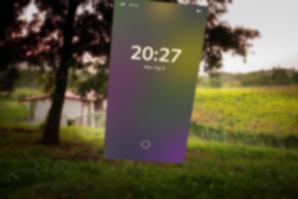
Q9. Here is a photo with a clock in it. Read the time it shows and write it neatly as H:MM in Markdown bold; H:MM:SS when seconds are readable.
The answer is **20:27**
